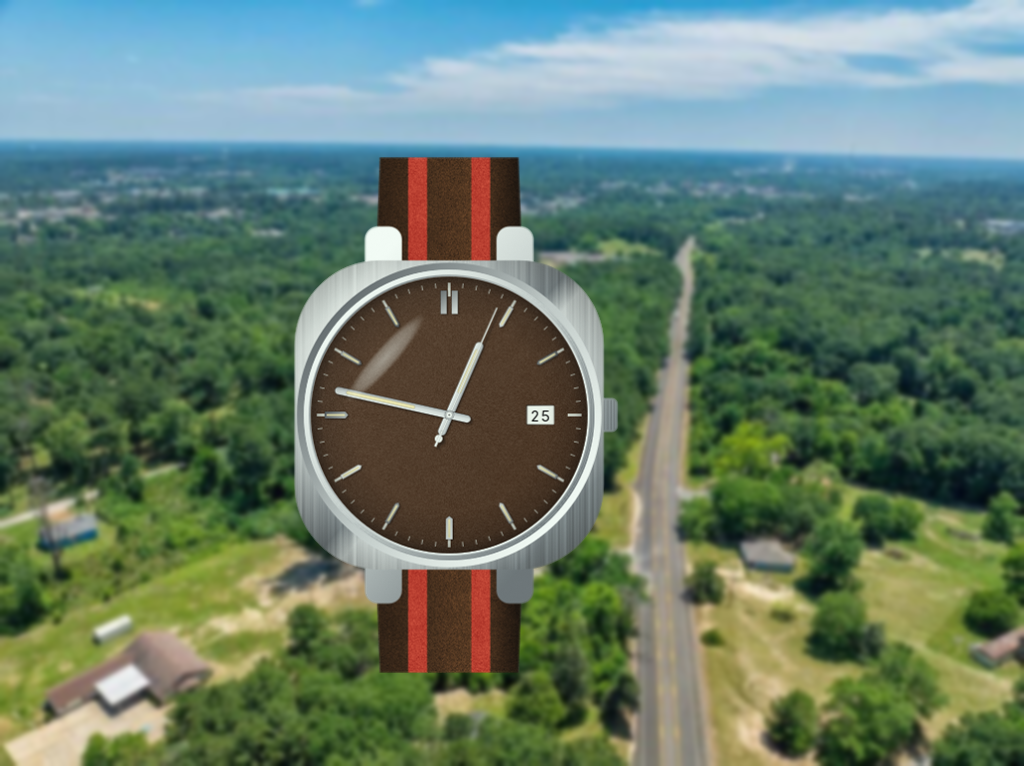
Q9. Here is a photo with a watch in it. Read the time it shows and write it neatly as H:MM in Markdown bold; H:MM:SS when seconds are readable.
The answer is **12:47:04**
